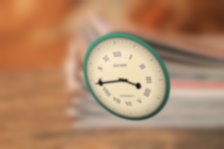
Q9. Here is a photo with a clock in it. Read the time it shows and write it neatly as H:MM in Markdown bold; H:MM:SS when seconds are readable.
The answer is **3:44**
